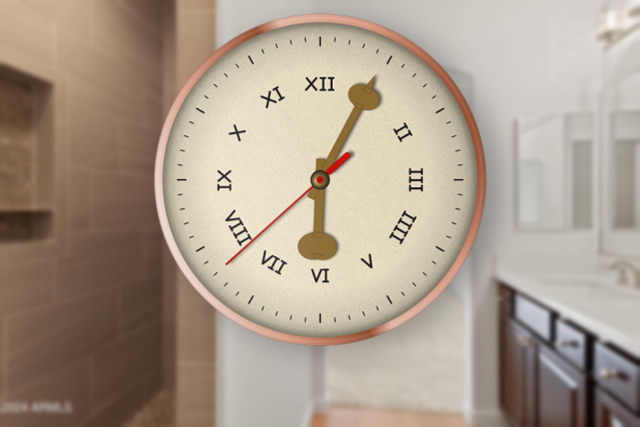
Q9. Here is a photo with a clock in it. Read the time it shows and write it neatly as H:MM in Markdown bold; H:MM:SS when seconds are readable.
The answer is **6:04:38**
